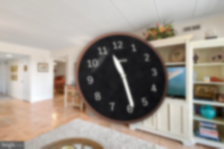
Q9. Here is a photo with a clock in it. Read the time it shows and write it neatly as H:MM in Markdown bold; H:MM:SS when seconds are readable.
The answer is **11:29**
